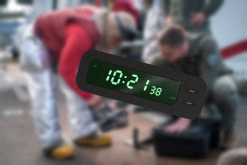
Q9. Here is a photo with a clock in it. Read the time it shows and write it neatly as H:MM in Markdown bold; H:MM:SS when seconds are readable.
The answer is **10:21:38**
